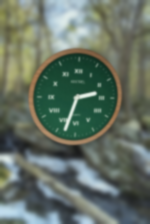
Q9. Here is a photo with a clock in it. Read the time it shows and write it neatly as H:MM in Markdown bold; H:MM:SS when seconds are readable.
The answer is **2:33**
